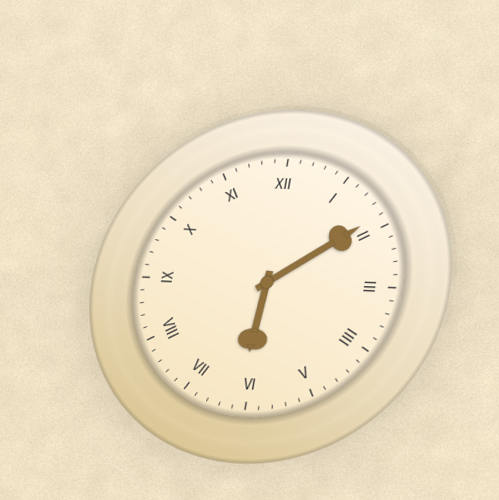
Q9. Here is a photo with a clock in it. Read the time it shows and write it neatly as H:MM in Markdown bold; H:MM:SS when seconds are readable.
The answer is **6:09**
